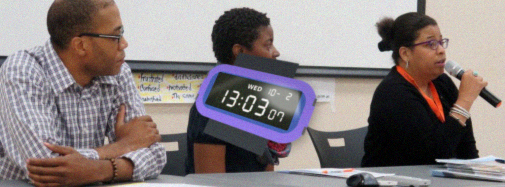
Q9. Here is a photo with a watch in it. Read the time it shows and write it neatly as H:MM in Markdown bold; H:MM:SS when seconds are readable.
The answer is **13:03:07**
